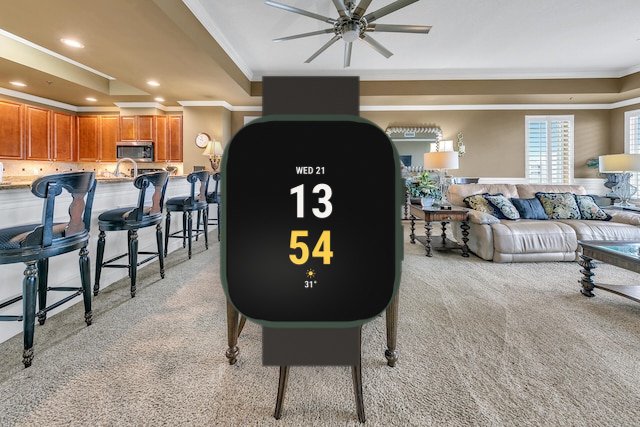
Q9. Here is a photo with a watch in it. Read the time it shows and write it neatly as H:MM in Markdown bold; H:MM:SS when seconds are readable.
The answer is **13:54**
